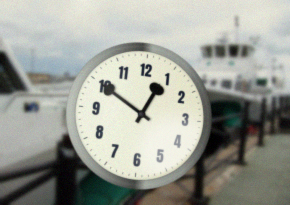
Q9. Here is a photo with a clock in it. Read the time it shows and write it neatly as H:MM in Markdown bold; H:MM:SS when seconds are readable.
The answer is **12:50**
